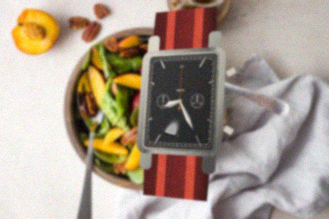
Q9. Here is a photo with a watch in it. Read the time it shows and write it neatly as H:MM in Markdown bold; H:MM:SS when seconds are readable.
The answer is **8:25**
